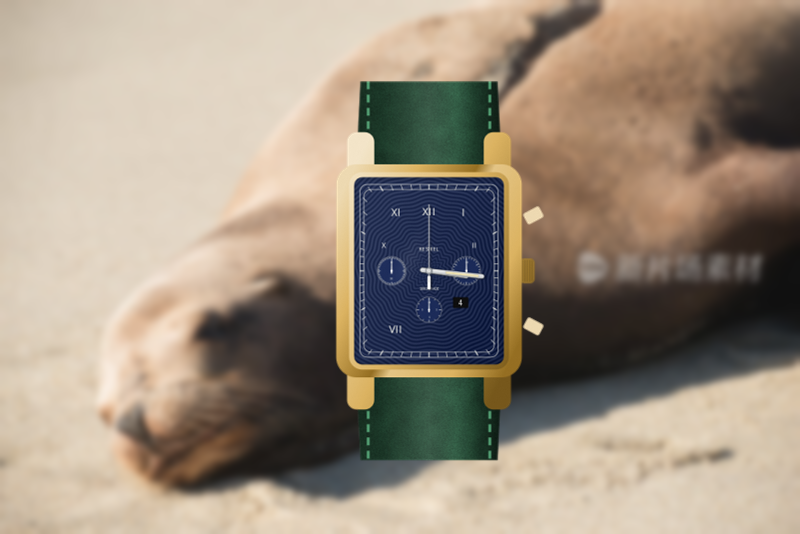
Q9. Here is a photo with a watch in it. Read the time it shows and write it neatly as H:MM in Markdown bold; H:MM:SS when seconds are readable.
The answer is **3:16**
